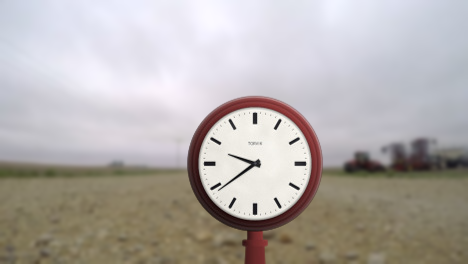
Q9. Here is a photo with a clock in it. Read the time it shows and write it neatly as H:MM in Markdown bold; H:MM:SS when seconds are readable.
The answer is **9:39**
